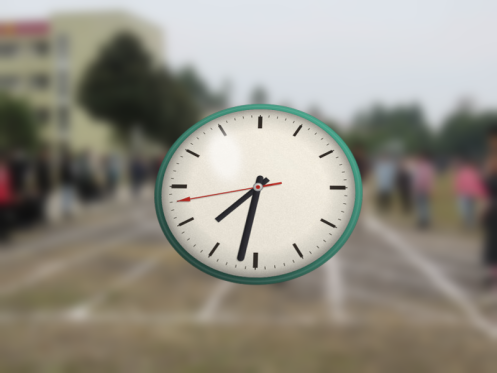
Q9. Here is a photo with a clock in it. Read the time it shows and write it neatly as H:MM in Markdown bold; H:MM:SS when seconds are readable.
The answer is **7:31:43**
